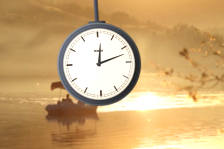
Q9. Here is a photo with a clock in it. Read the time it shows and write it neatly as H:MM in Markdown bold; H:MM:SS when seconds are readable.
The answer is **12:12**
